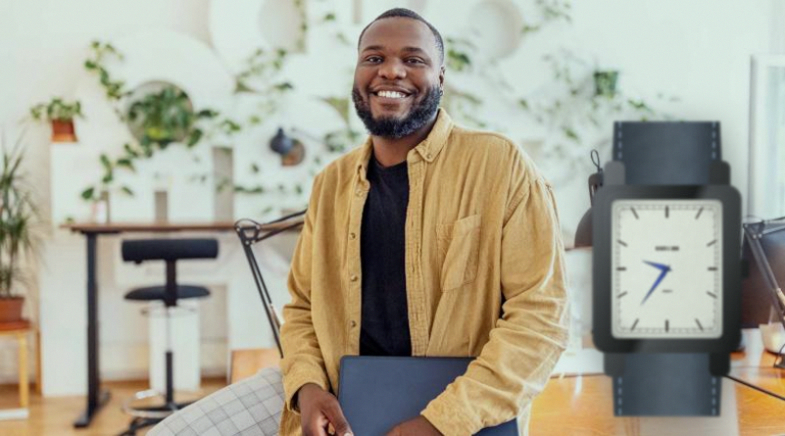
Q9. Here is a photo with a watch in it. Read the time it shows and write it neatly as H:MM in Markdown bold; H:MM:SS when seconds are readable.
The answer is **9:36**
